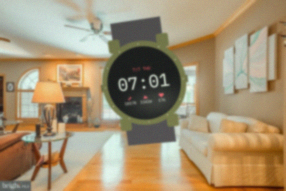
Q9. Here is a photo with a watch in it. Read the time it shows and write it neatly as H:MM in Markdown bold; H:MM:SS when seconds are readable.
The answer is **7:01**
